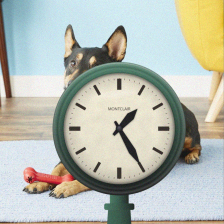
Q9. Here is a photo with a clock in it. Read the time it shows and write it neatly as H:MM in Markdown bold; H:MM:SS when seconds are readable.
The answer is **1:25**
